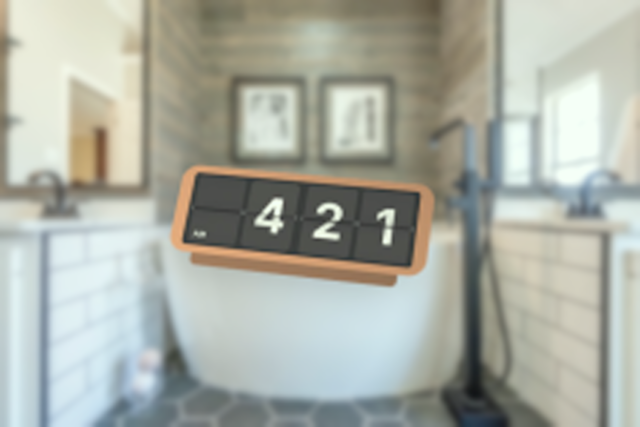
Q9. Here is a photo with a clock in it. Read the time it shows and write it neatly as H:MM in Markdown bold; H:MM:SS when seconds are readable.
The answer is **4:21**
